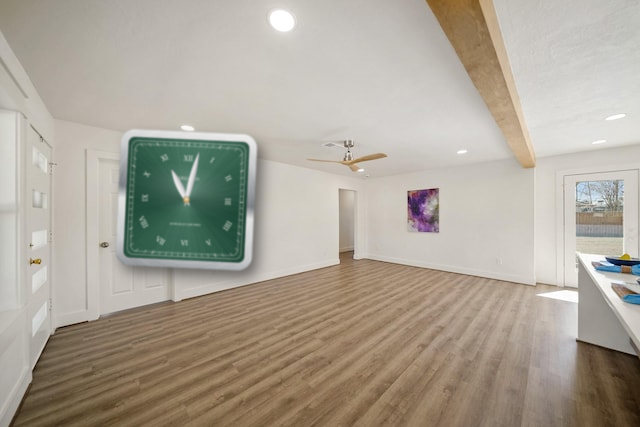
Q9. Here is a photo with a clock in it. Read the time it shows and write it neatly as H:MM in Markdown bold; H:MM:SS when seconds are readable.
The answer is **11:02**
